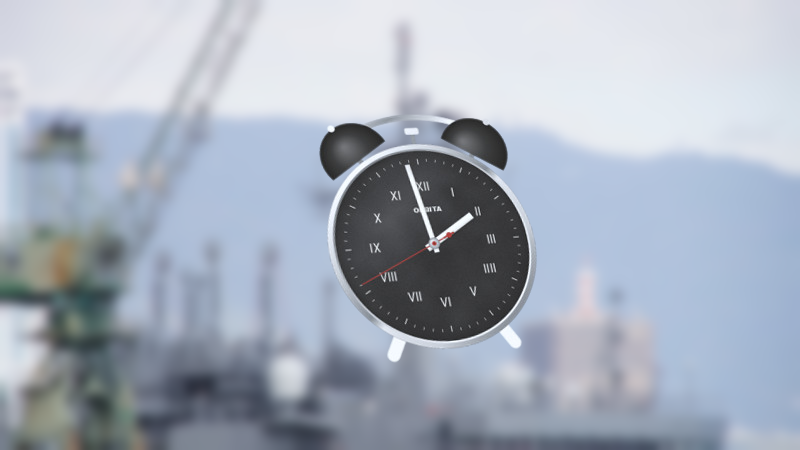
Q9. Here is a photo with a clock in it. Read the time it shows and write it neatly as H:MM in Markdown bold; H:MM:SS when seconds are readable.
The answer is **1:58:41**
